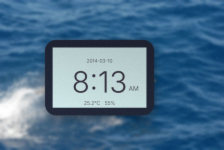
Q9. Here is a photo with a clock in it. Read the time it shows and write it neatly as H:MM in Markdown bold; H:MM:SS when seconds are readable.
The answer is **8:13**
